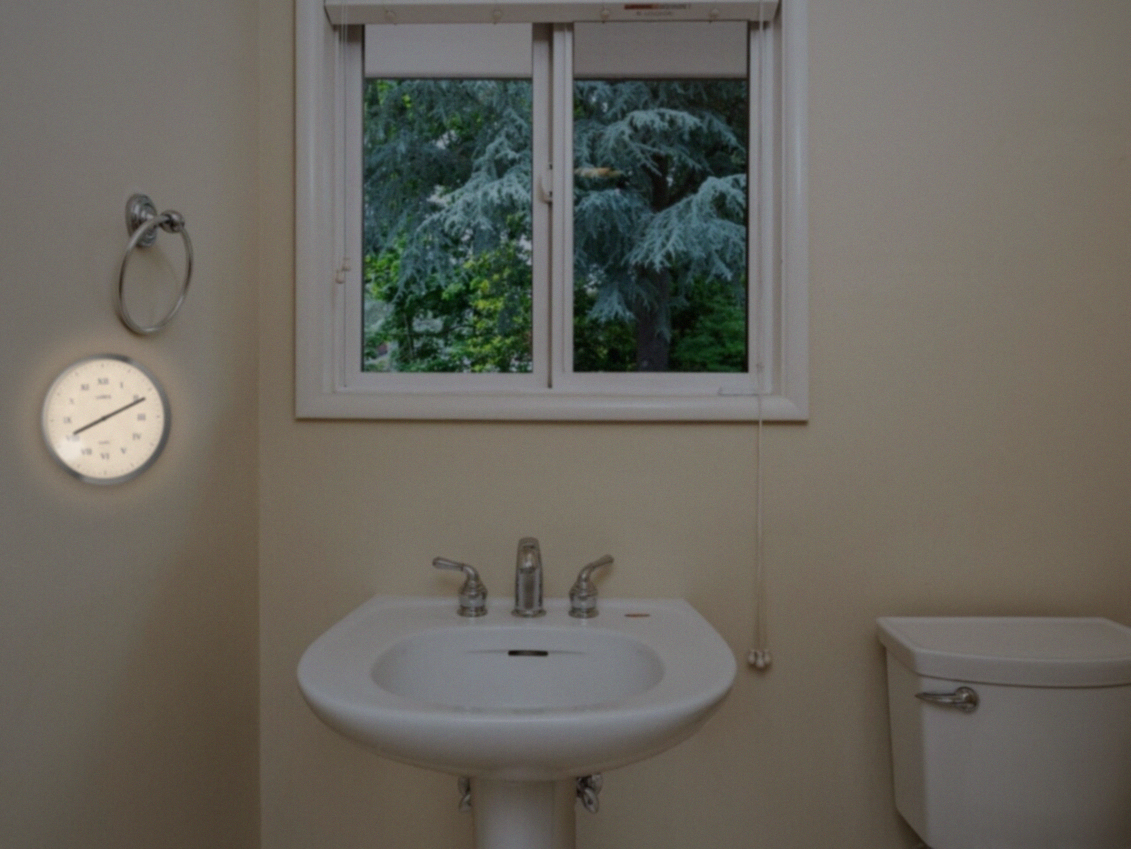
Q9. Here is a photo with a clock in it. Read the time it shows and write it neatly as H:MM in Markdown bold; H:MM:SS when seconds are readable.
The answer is **8:11**
